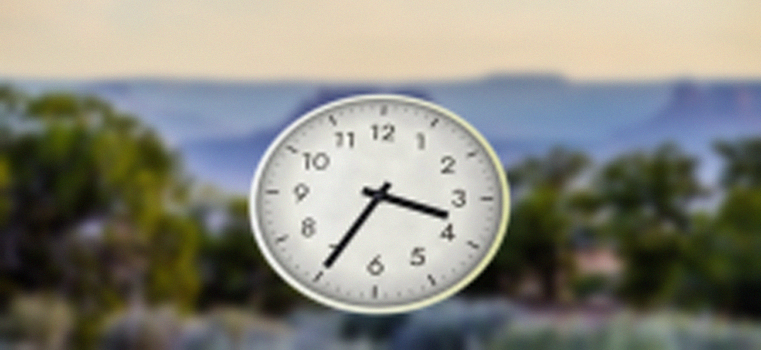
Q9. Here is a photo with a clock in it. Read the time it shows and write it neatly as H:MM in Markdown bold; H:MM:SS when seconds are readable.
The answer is **3:35**
